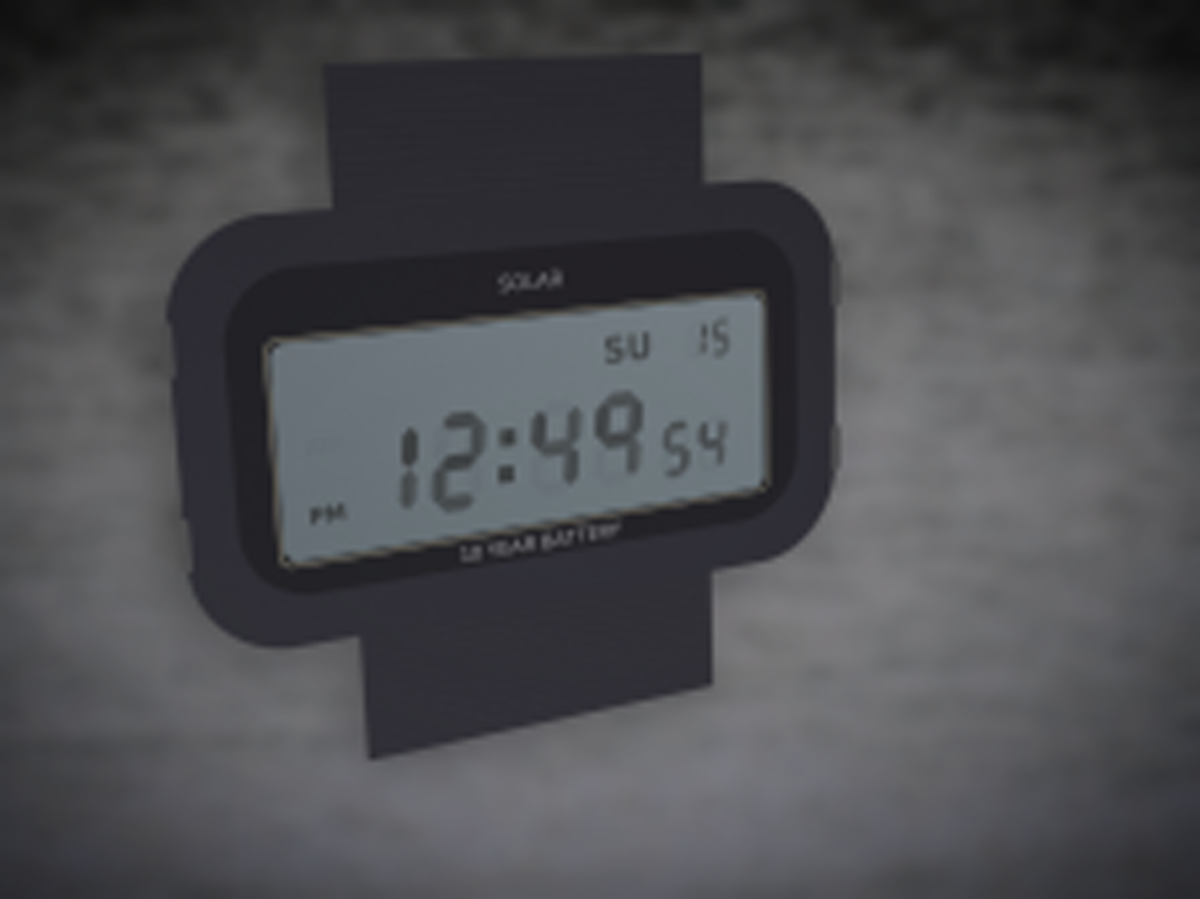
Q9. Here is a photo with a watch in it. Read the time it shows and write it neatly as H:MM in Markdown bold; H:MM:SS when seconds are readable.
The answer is **12:49:54**
